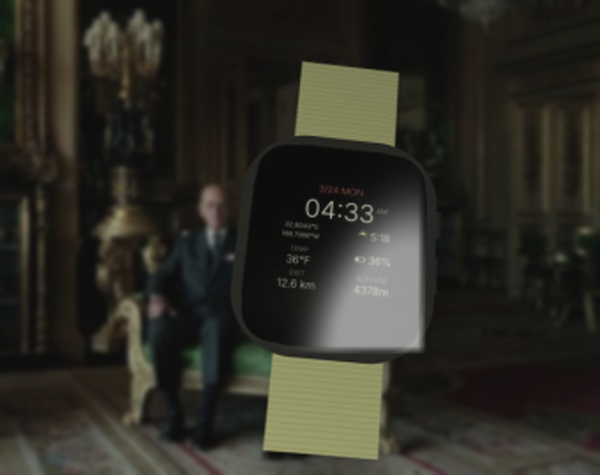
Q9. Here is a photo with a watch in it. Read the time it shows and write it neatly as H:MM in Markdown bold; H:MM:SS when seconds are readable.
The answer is **4:33**
